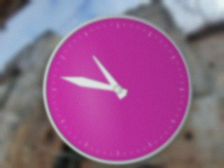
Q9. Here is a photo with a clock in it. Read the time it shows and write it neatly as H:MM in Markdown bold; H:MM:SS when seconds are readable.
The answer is **10:47**
